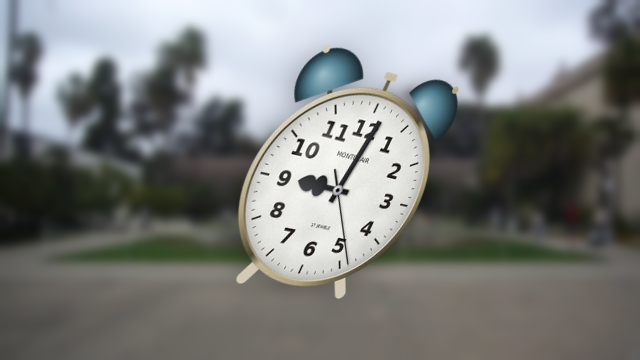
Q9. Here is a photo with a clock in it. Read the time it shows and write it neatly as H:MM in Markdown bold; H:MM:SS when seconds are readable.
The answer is **9:01:24**
